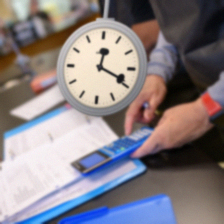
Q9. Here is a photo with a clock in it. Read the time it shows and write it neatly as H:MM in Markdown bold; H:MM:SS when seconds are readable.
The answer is **12:19**
